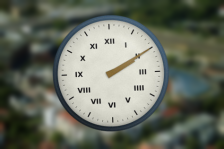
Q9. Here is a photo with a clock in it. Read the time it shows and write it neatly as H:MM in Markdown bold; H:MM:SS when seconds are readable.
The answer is **2:10**
